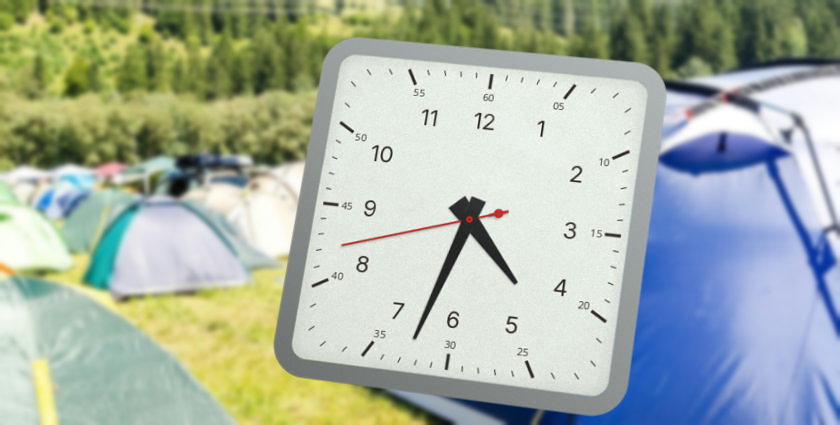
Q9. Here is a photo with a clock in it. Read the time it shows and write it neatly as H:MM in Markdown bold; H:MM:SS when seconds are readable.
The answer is **4:32:42**
